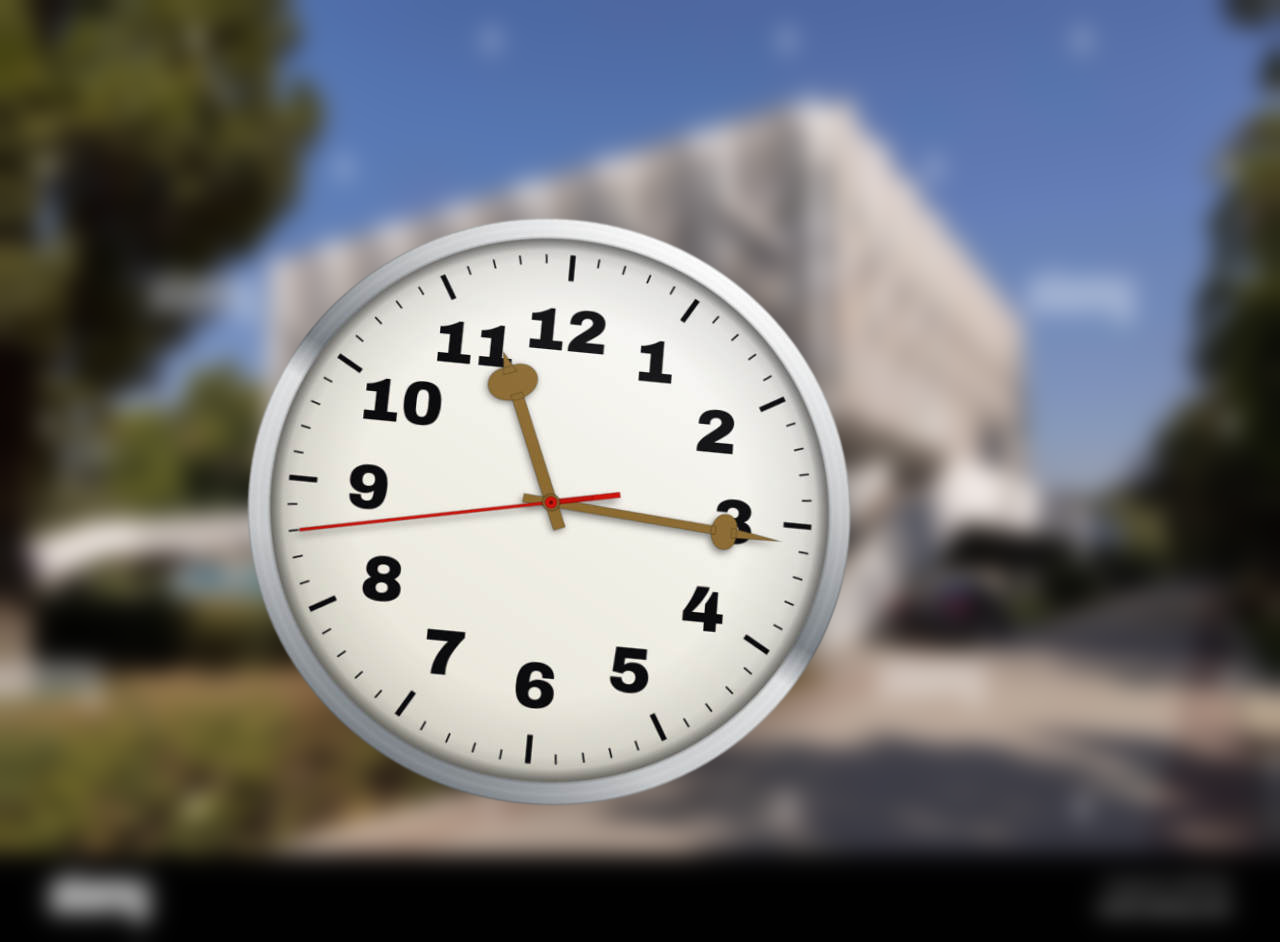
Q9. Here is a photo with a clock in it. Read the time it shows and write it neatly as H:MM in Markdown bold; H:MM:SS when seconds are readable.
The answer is **11:15:43**
